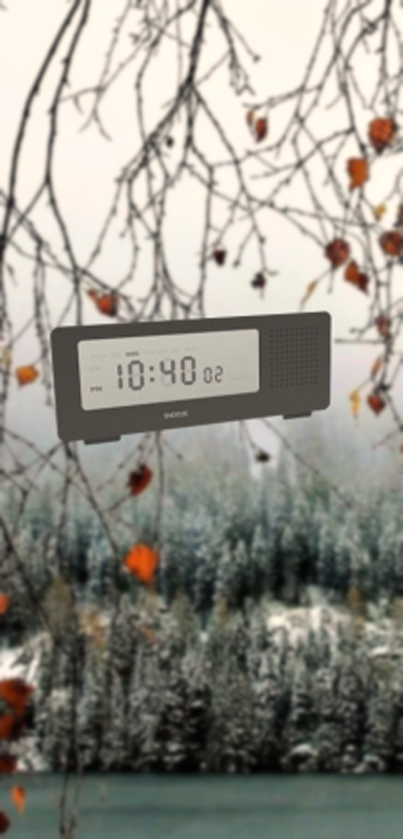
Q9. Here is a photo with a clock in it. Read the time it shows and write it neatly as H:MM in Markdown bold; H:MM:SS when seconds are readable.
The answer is **10:40:02**
